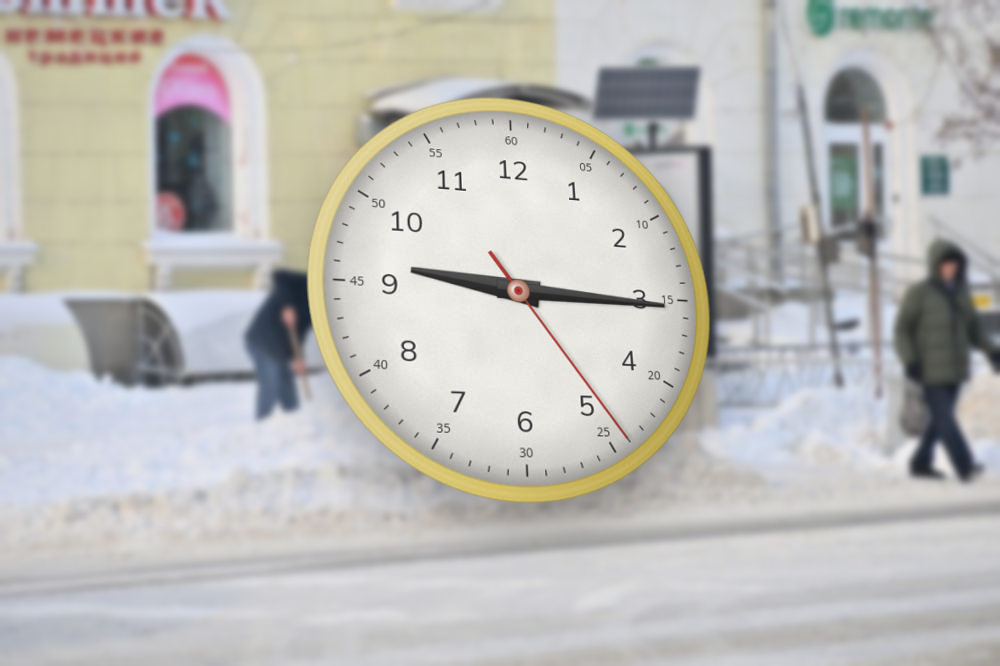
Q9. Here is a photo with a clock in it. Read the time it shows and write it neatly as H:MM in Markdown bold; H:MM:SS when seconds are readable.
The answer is **9:15:24**
